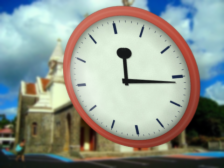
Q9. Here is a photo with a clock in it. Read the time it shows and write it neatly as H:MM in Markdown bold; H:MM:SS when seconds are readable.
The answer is **12:16**
